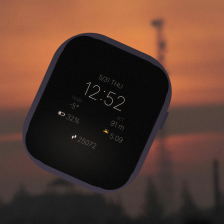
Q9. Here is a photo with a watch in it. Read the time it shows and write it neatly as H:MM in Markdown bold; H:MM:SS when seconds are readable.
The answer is **12:52**
